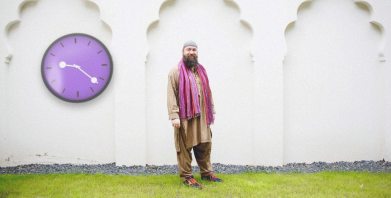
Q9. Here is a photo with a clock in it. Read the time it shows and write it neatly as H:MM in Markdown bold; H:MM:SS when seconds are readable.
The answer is **9:22**
